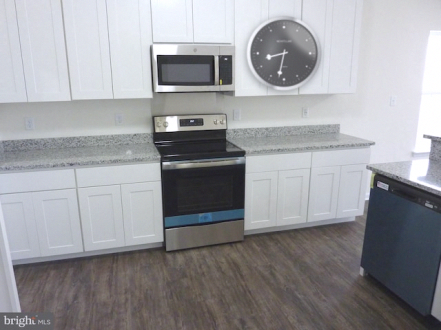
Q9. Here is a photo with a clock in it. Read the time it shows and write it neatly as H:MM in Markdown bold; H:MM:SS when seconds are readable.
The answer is **8:32**
